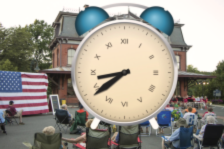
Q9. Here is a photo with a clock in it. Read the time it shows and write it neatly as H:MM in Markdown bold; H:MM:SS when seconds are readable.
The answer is **8:39**
